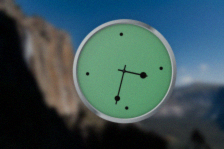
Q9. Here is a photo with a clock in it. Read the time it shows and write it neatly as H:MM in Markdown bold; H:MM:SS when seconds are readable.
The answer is **3:33**
